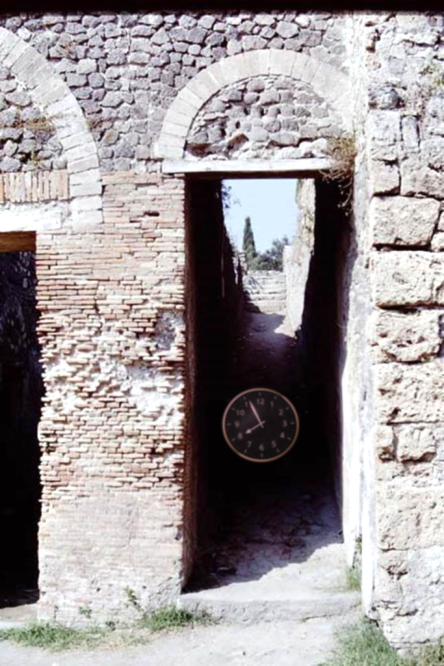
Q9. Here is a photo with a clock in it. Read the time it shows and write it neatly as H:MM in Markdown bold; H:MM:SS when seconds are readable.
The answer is **7:56**
